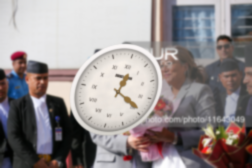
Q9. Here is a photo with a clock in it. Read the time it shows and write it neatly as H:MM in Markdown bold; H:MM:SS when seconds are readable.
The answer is **12:19**
